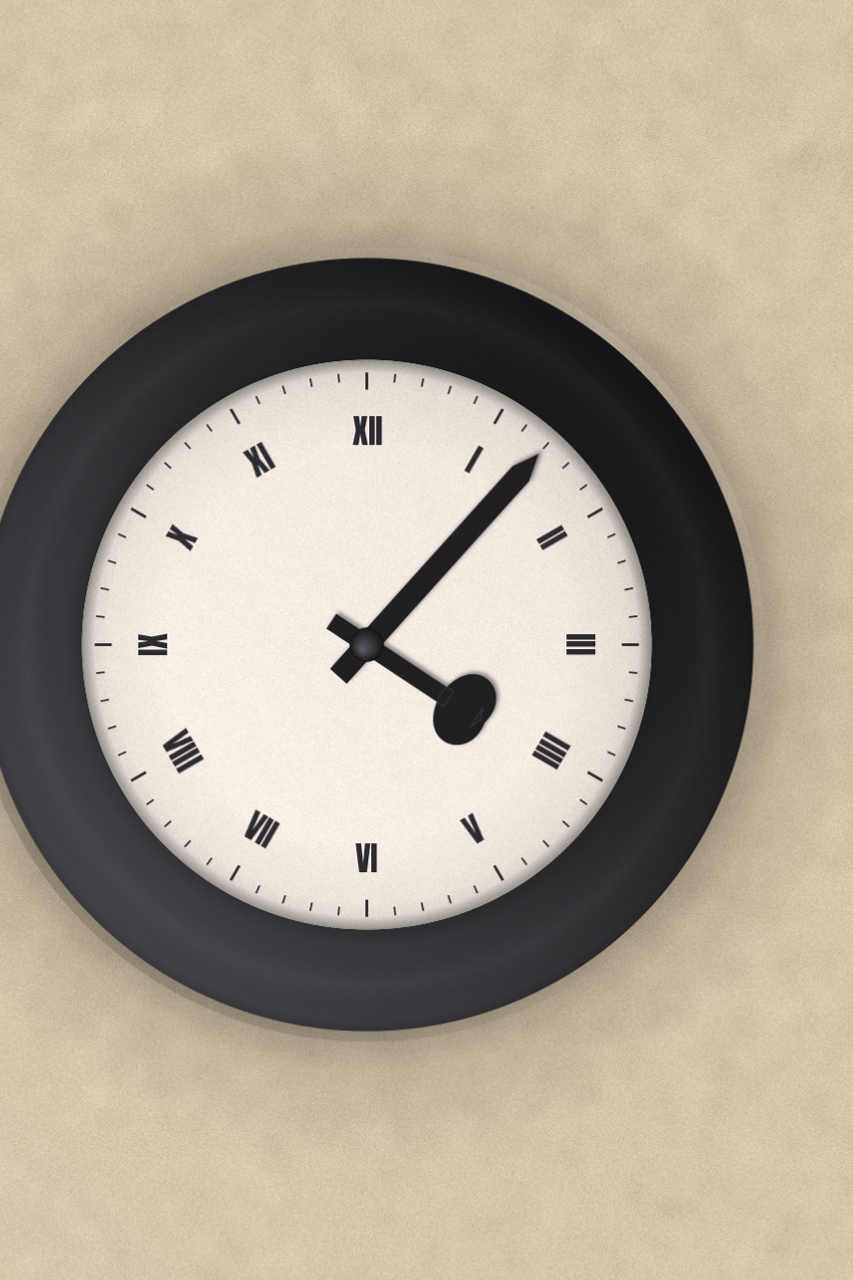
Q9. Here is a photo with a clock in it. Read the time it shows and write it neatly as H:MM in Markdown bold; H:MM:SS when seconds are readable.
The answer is **4:07**
